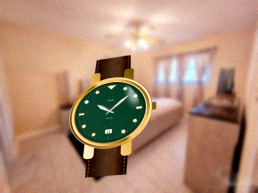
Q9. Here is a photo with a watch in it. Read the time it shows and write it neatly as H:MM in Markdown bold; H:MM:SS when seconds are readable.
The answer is **10:08**
